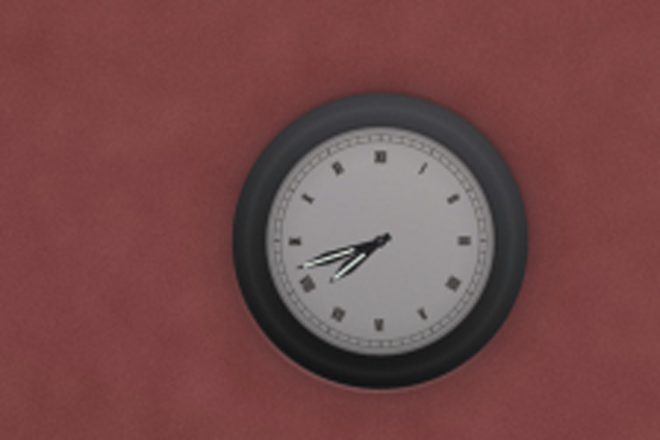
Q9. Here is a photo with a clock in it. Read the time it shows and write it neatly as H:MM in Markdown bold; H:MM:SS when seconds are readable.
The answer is **7:42**
